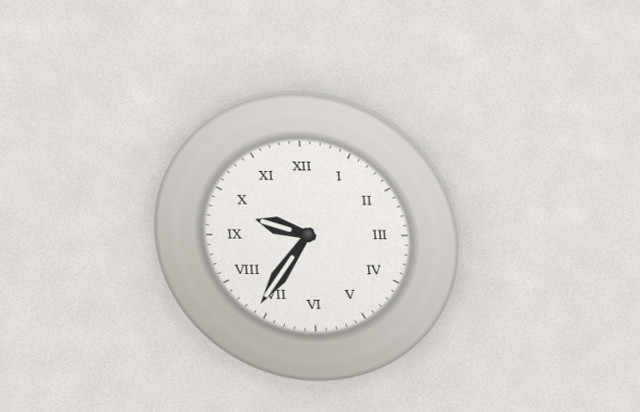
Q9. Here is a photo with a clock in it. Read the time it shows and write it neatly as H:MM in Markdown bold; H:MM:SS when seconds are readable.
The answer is **9:36**
